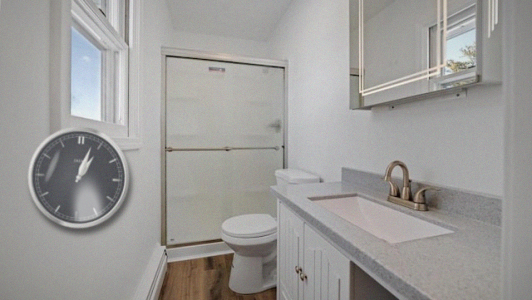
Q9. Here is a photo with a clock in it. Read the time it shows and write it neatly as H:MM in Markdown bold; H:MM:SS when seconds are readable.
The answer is **1:03**
